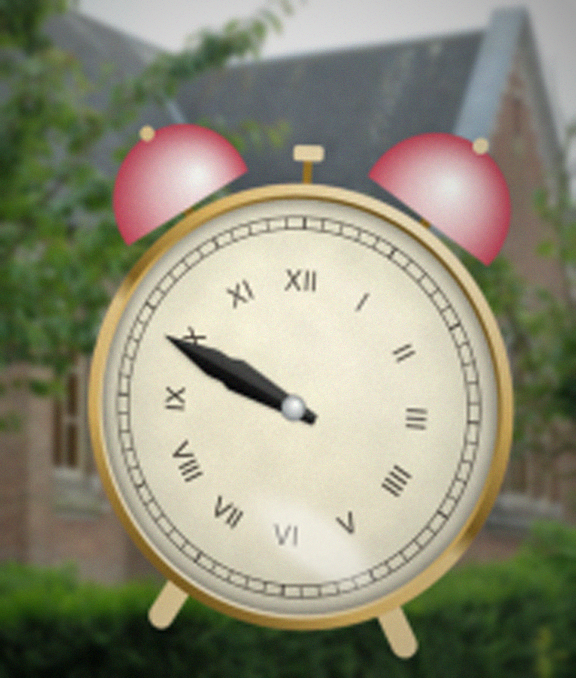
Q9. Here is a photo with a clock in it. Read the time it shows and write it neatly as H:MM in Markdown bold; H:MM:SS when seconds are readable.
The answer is **9:49**
